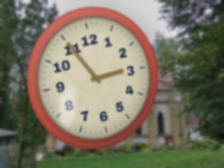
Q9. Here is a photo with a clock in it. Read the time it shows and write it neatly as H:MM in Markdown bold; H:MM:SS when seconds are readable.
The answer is **2:55**
